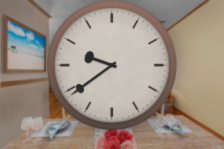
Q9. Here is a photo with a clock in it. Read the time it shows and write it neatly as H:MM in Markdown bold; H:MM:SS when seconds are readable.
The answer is **9:39**
